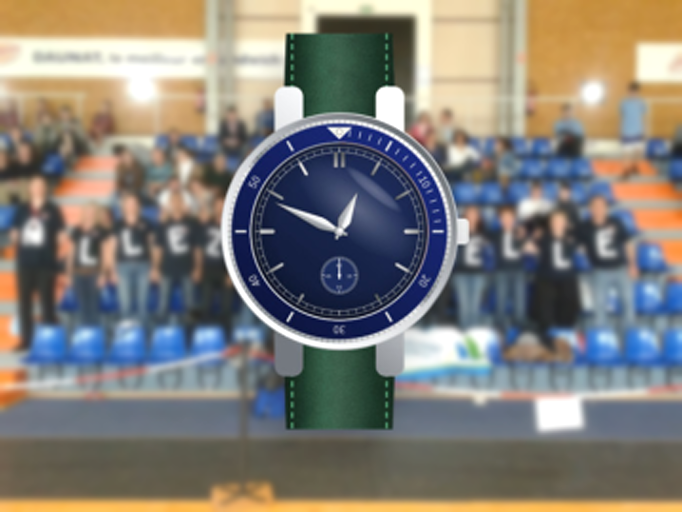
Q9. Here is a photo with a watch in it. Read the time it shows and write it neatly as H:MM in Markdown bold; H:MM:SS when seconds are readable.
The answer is **12:49**
